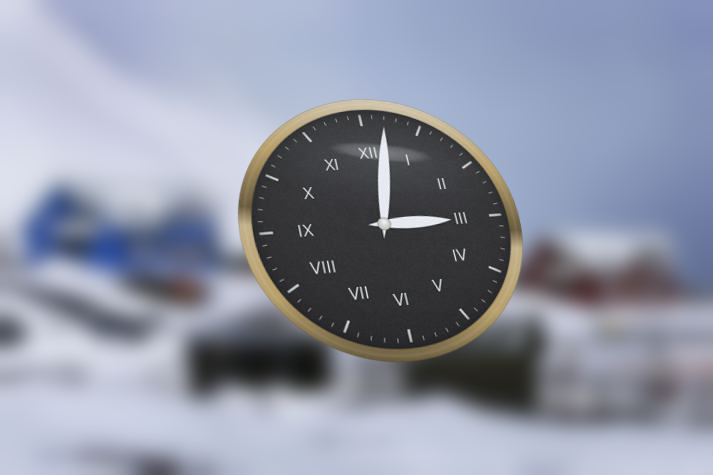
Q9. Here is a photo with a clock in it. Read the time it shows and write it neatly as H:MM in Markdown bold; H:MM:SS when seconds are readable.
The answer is **3:02**
